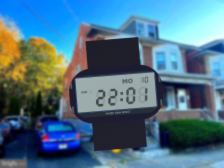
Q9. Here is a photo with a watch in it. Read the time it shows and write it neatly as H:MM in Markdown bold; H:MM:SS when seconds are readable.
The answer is **22:01**
